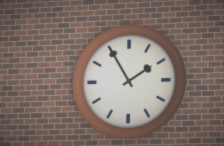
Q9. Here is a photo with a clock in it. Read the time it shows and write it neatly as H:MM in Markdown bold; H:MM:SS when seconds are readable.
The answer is **1:55**
